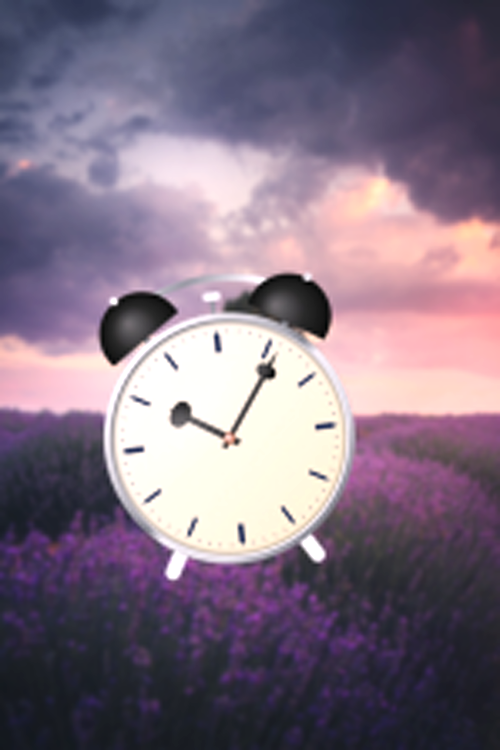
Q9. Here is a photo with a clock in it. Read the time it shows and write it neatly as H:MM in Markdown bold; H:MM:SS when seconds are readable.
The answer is **10:06**
